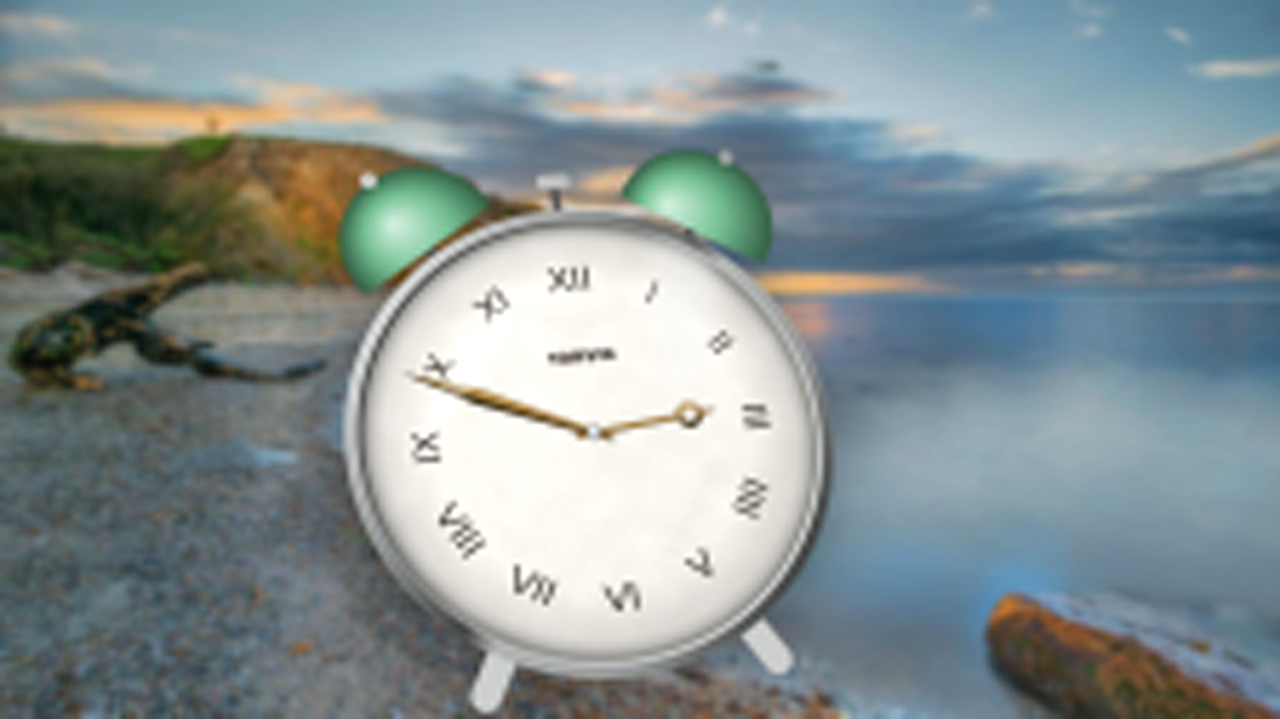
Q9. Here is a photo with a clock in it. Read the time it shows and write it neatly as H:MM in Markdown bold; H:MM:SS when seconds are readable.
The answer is **2:49**
